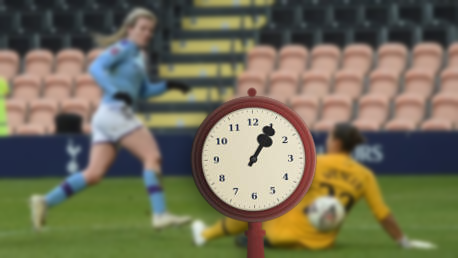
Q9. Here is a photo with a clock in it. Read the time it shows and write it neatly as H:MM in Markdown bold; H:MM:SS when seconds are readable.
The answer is **1:05**
